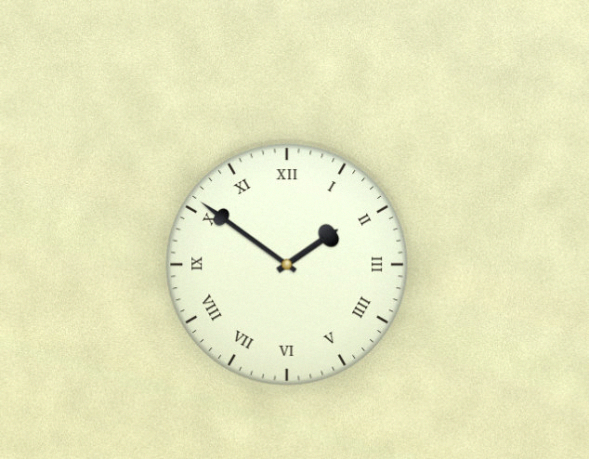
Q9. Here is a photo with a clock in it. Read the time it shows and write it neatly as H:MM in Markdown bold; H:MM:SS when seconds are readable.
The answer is **1:51**
